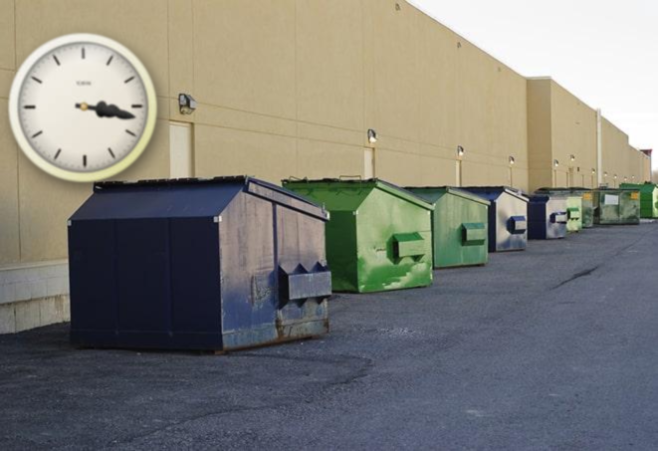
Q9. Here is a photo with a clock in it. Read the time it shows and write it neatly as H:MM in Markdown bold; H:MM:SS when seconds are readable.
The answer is **3:17**
